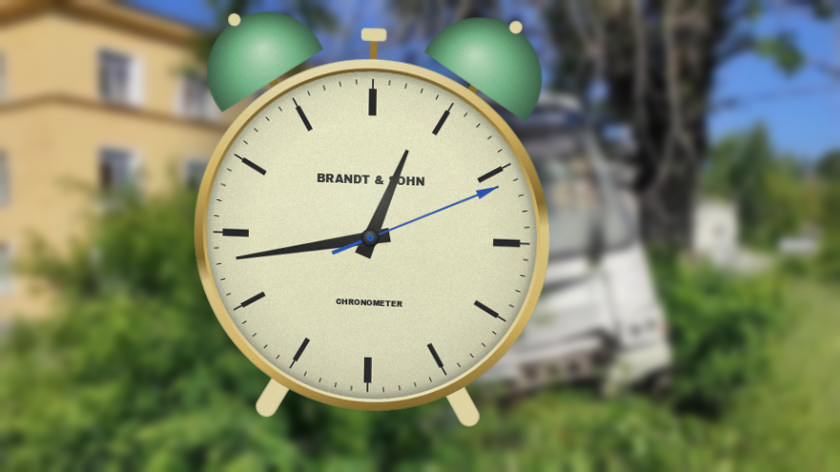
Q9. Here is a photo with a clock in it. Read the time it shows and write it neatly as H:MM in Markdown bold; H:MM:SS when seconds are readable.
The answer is **12:43:11**
